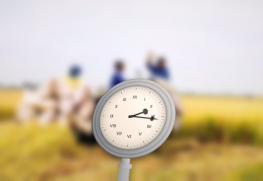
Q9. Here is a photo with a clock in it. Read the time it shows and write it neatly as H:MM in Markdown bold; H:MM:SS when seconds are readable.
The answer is **2:16**
